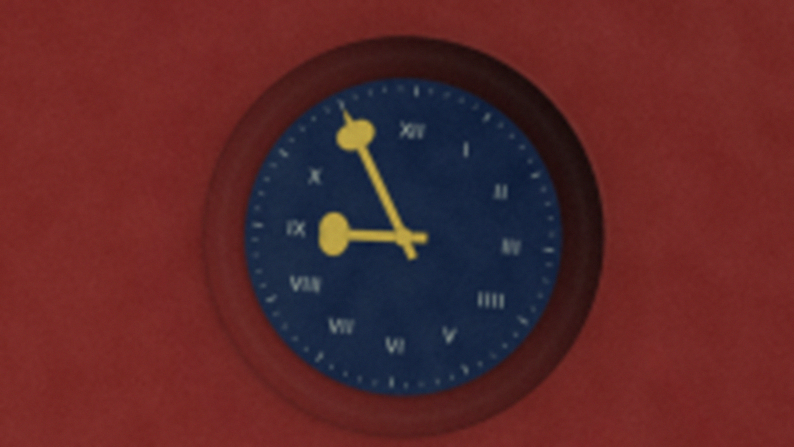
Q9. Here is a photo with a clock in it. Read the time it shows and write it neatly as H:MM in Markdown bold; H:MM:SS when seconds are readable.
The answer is **8:55**
